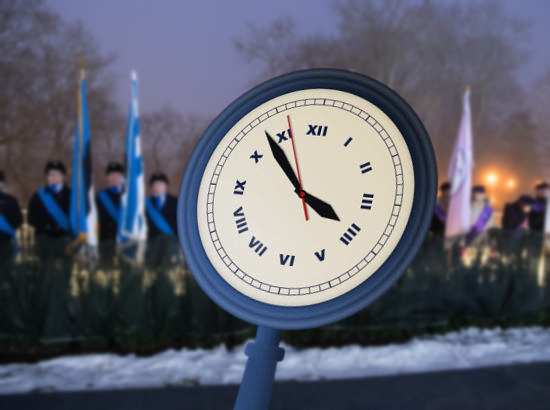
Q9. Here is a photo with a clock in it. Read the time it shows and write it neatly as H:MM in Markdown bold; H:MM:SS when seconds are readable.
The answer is **3:52:56**
